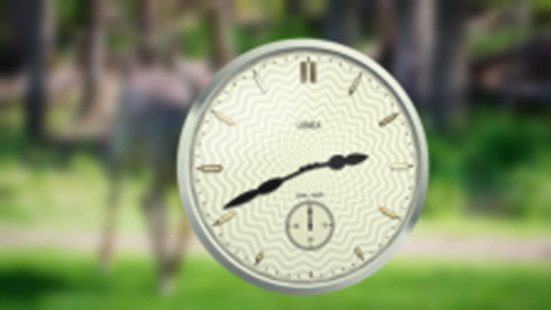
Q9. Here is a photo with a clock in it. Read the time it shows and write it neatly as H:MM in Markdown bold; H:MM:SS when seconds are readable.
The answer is **2:41**
